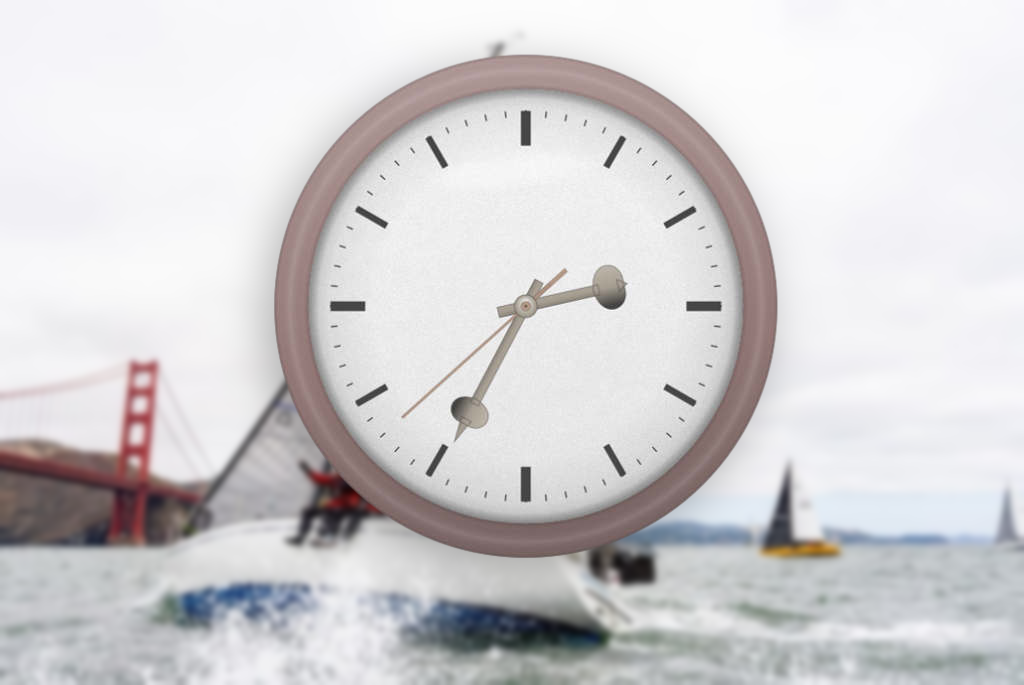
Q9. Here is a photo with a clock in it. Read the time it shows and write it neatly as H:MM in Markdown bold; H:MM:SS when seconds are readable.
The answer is **2:34:38**
